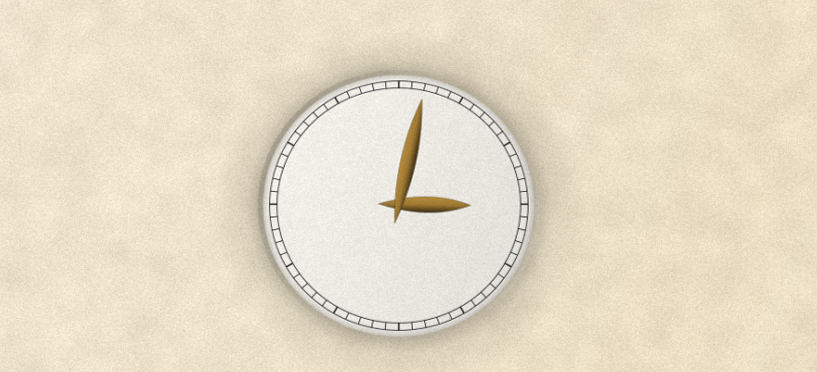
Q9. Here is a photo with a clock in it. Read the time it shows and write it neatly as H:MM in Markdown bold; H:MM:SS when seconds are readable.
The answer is **3:02**
